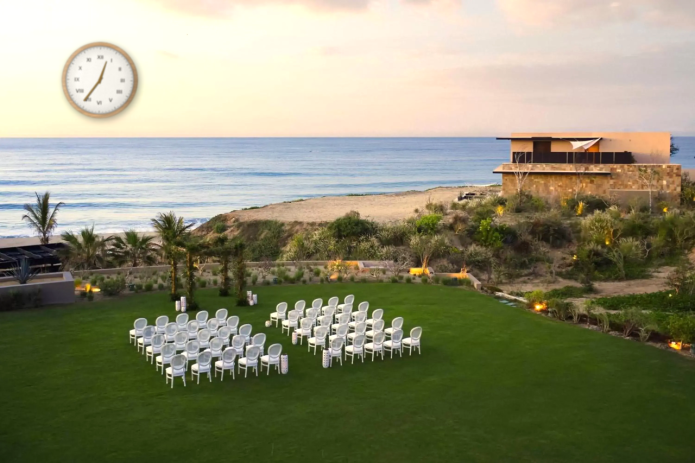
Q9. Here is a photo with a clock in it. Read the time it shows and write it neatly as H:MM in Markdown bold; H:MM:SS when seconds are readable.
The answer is **12:36**
